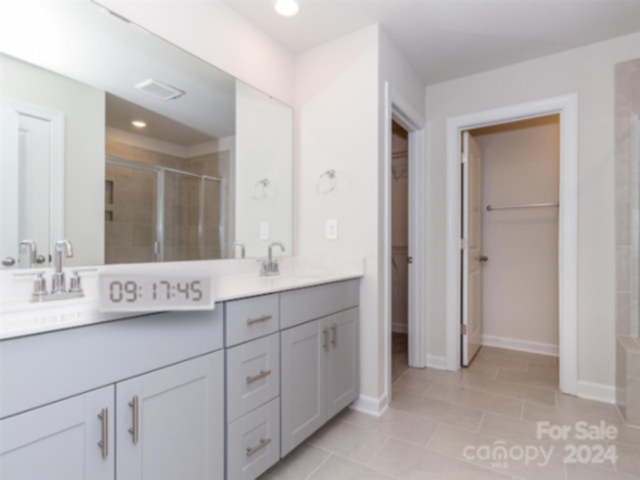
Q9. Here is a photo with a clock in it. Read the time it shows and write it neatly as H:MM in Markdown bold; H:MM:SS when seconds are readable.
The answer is **9:17:45**
